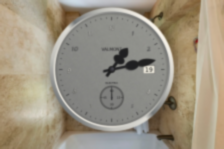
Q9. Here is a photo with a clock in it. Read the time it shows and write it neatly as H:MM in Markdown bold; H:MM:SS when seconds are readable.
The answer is **1:13**
